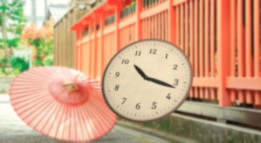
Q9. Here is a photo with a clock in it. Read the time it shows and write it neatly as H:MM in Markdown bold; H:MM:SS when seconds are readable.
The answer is **10:17**
